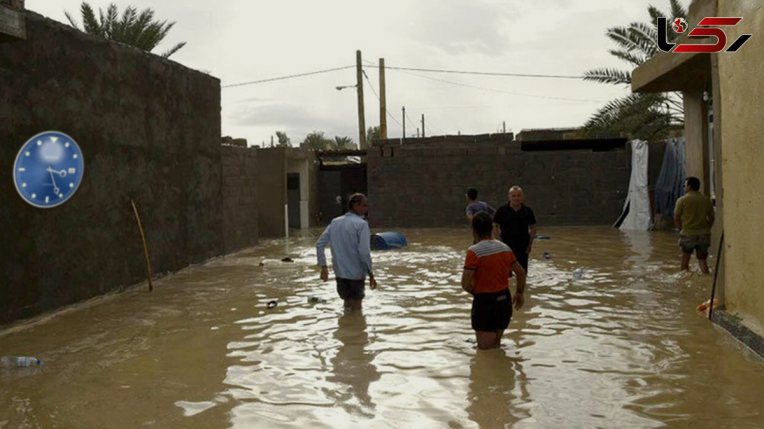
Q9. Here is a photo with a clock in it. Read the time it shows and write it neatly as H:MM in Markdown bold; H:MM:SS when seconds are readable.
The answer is **3:26**
